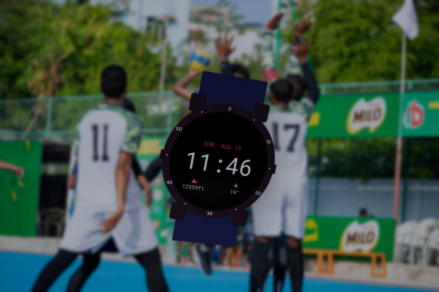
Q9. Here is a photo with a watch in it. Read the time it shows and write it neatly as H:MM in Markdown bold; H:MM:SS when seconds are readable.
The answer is **11:46**
